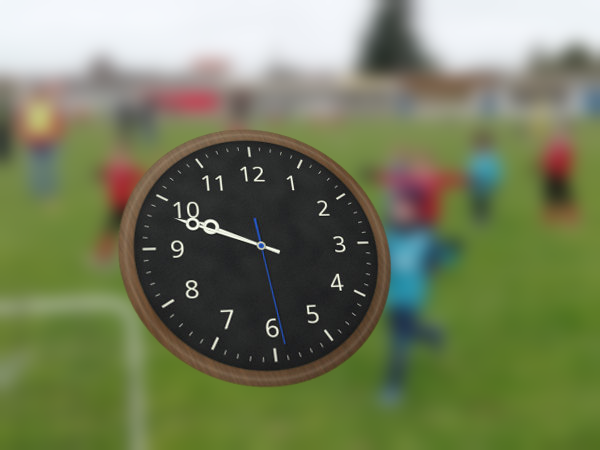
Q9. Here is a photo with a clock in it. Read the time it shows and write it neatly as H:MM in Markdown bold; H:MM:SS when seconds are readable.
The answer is **9:48:29**
